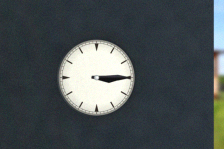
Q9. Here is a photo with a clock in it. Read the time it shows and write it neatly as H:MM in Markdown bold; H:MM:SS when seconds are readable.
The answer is **3:15**
